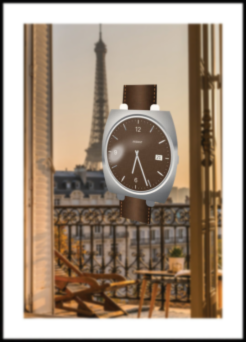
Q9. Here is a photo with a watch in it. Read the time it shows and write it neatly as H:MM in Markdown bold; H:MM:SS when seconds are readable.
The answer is **6:26**
